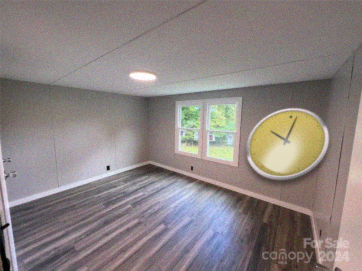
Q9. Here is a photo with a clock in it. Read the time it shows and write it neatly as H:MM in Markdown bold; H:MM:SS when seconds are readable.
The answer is **10:02**
